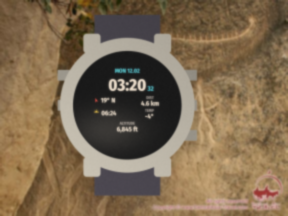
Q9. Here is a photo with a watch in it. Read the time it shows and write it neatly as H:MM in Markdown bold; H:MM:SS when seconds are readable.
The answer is **3:20**
